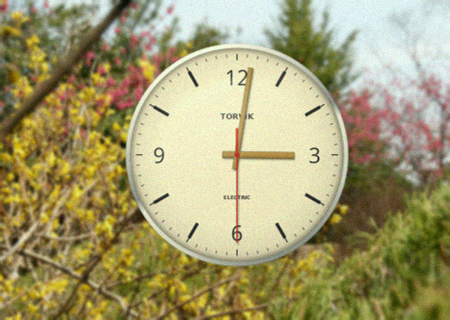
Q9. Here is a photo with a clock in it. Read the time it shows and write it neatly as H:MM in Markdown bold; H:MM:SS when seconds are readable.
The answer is **3:01:30**
